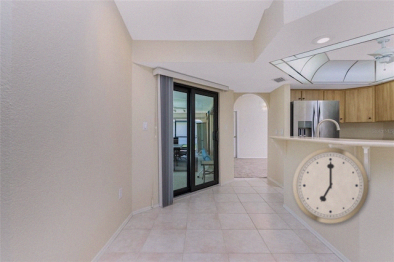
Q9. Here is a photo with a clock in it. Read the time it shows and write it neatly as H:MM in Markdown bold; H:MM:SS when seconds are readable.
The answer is **7:00**
